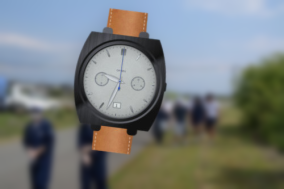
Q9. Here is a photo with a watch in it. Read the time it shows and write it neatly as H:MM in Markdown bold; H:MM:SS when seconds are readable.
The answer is **9:33**
